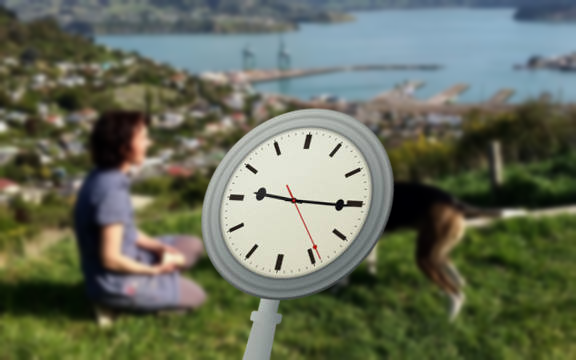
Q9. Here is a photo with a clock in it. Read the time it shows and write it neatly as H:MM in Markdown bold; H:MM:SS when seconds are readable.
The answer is **9:15:24**
